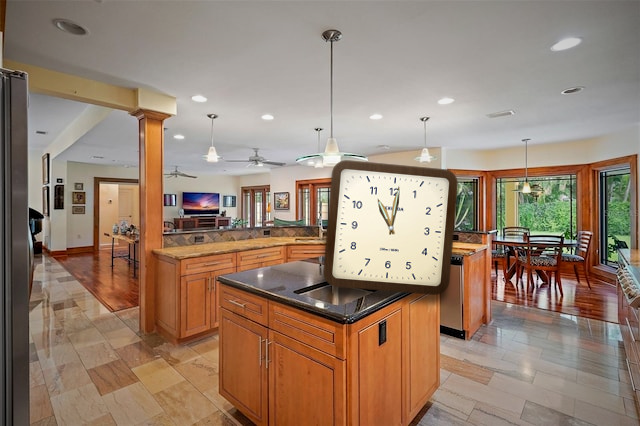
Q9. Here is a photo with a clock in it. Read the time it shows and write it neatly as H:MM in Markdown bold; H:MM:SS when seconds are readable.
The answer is **11:01**
